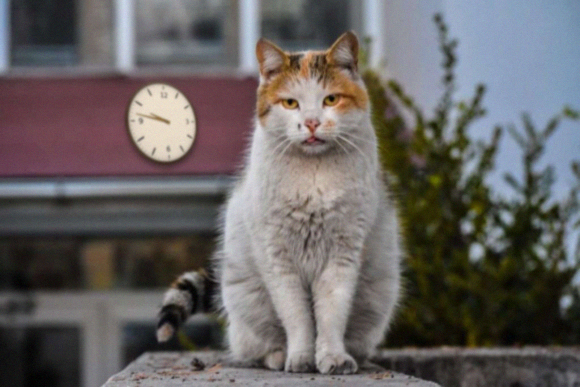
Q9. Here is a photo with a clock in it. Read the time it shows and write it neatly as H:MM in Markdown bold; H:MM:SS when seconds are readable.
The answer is **9:47**
